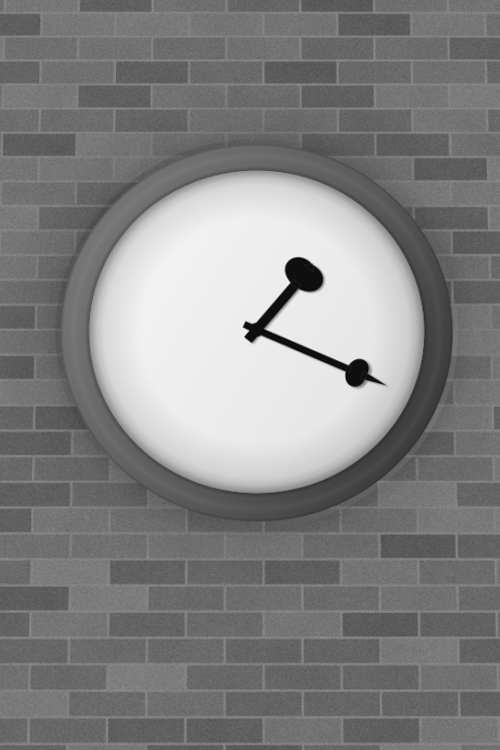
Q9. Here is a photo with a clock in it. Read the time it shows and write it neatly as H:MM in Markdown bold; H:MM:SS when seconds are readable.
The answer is **1:19**
